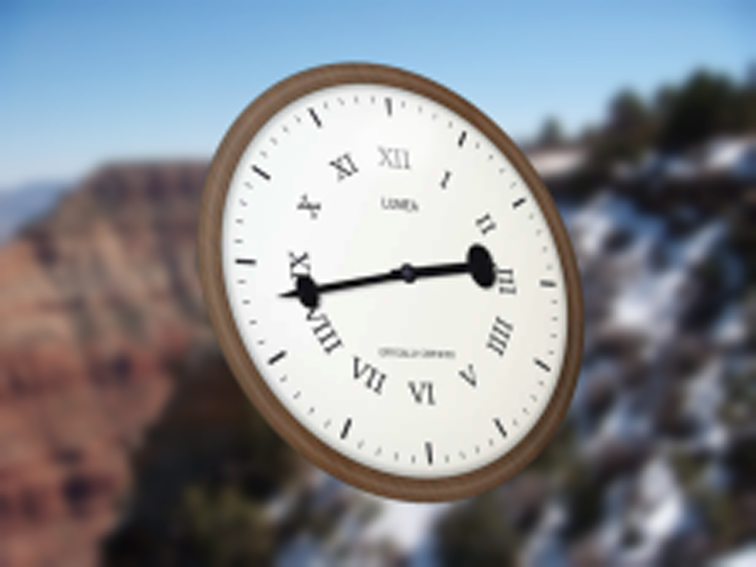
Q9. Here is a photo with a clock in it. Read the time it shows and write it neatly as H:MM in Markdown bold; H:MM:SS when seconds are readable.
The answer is **2:43**
